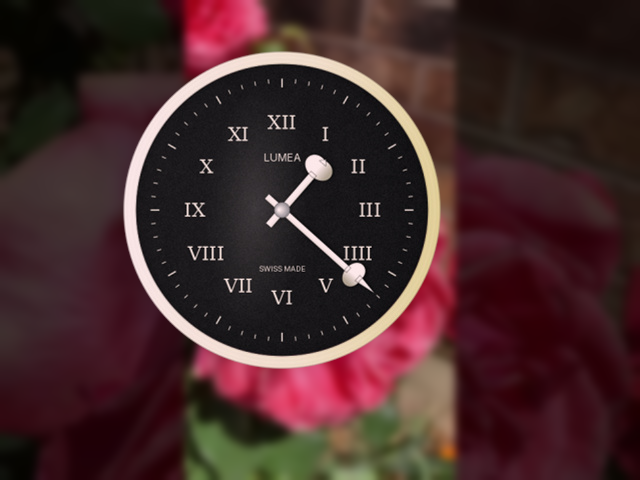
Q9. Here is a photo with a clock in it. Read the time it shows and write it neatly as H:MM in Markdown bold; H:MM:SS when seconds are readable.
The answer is **1:22**
